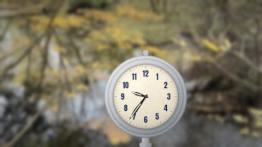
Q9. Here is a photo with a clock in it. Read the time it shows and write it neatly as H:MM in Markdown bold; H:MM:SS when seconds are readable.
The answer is **9:36**
